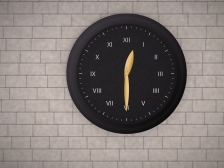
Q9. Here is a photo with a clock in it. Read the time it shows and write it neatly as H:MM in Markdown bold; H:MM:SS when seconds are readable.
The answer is **12:30**
